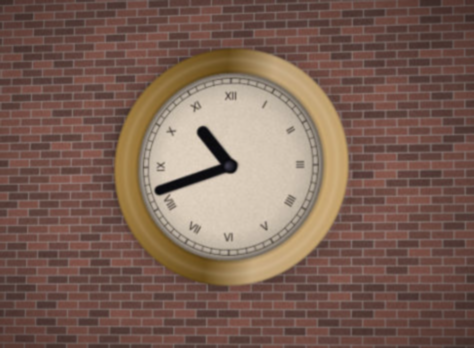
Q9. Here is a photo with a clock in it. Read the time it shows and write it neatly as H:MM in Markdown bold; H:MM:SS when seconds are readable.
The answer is **10:42**
